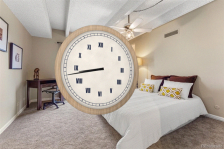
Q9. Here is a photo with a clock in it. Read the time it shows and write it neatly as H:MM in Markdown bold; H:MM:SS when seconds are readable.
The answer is **8:43**
